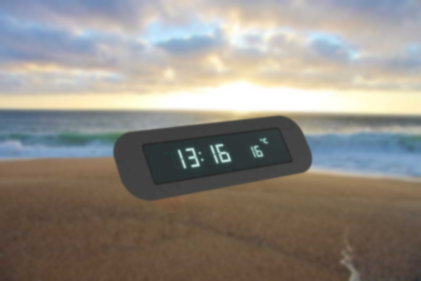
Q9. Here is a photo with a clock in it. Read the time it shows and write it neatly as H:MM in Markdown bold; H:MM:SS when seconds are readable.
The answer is **13:16**
